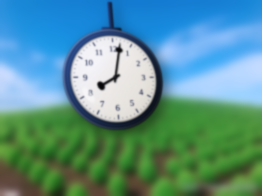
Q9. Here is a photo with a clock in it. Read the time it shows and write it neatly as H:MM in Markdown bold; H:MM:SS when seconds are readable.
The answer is **8:02**
